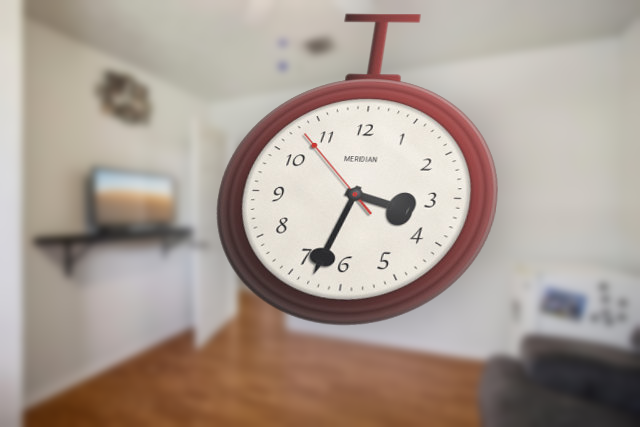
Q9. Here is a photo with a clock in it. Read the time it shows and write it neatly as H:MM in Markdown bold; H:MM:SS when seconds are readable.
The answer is **3:32:53**
